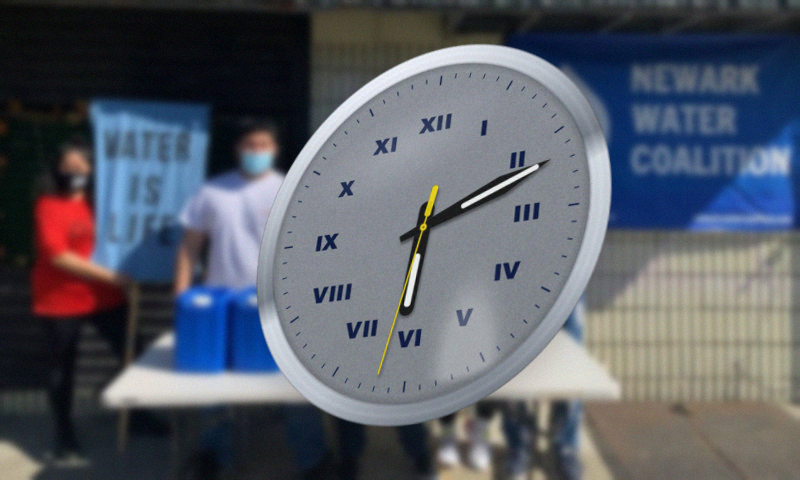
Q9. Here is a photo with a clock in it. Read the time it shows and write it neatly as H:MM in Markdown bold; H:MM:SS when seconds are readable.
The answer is **6:11:32**
